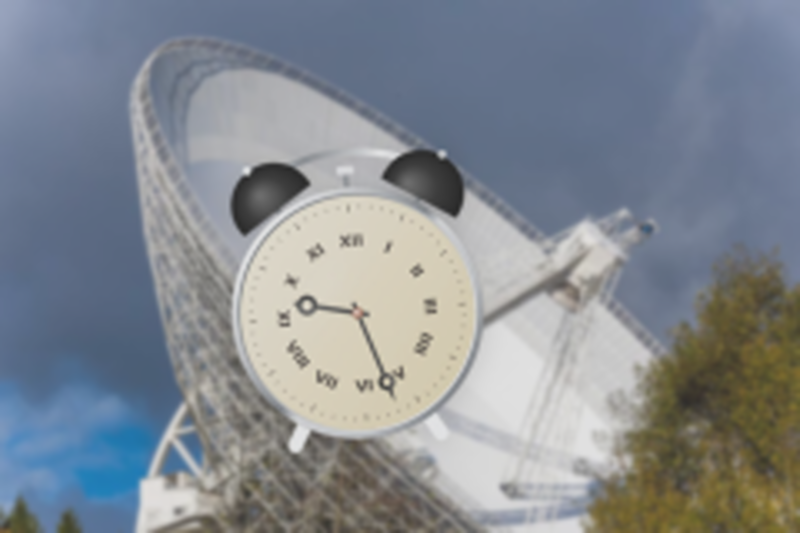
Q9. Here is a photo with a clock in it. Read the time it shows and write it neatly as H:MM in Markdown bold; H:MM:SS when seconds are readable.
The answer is **9:27**
